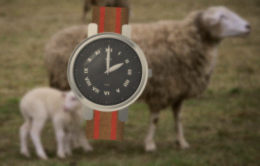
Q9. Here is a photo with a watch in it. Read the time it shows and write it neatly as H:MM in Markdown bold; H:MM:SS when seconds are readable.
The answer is **2:00**
